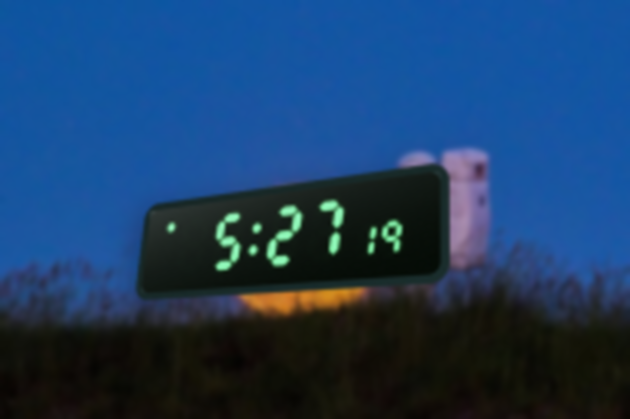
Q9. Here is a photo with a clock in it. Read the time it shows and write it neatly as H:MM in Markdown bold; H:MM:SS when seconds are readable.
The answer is **5:27:19**
